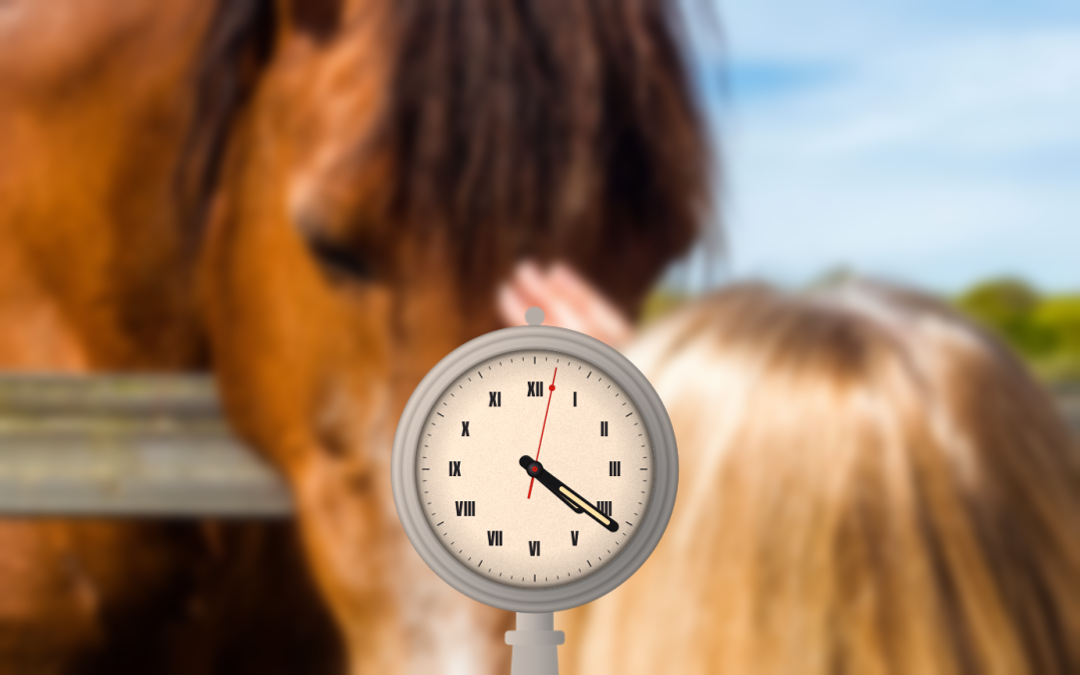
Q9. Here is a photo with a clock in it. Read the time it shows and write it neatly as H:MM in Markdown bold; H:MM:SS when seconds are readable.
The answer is **4:21:02**
